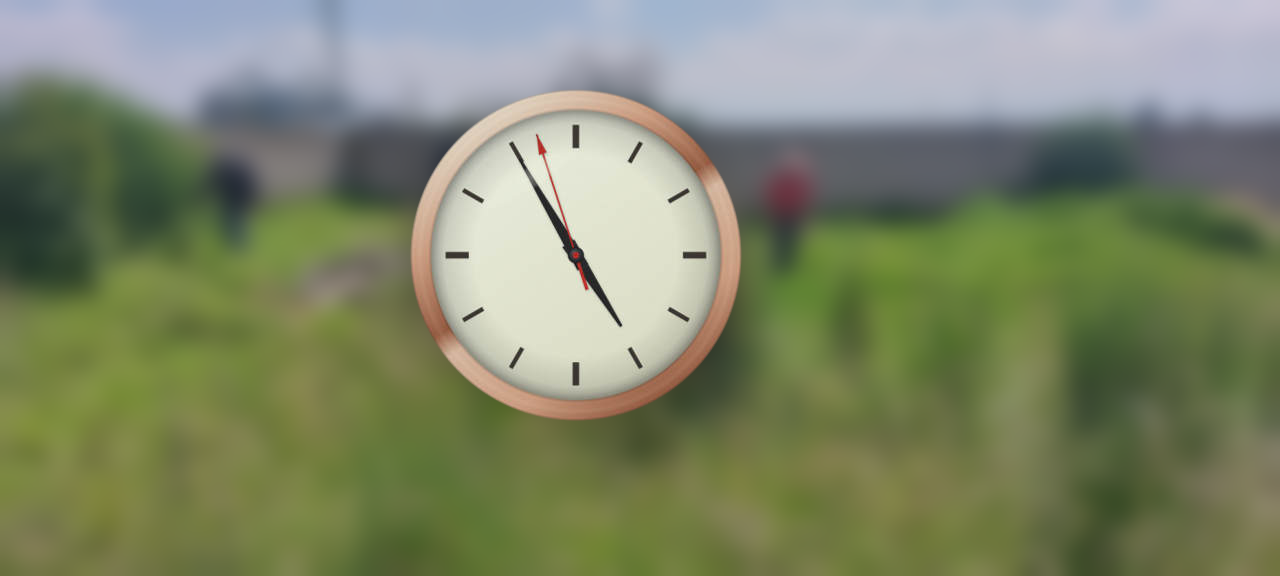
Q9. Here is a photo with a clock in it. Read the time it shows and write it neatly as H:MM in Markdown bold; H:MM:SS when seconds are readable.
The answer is **4:54:57**
